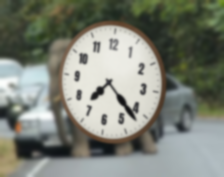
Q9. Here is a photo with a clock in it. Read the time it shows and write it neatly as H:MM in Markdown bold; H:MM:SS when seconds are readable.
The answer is **7:22**
